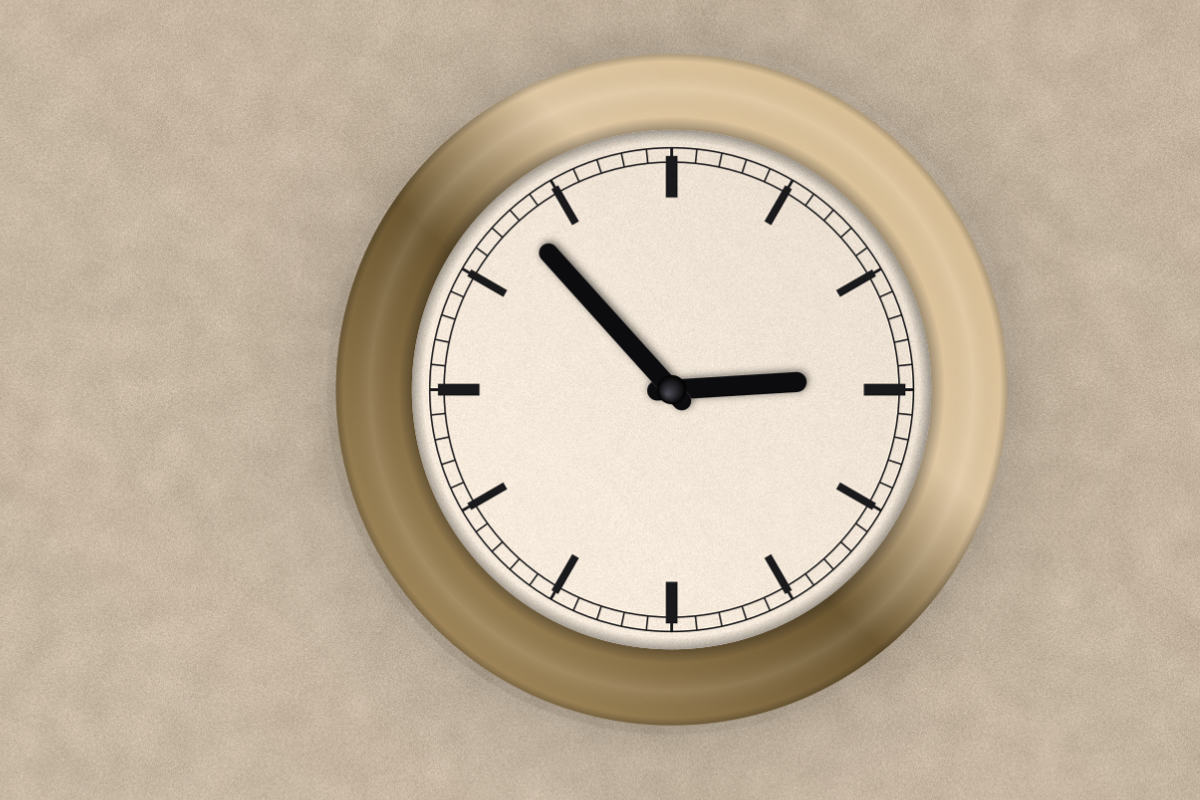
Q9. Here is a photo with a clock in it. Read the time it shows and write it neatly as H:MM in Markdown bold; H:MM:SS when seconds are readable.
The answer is **2:53**
